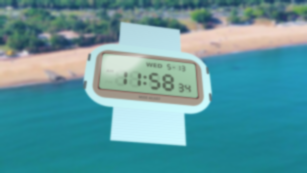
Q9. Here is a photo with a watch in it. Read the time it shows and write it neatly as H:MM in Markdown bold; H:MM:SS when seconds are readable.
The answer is **11:58**
